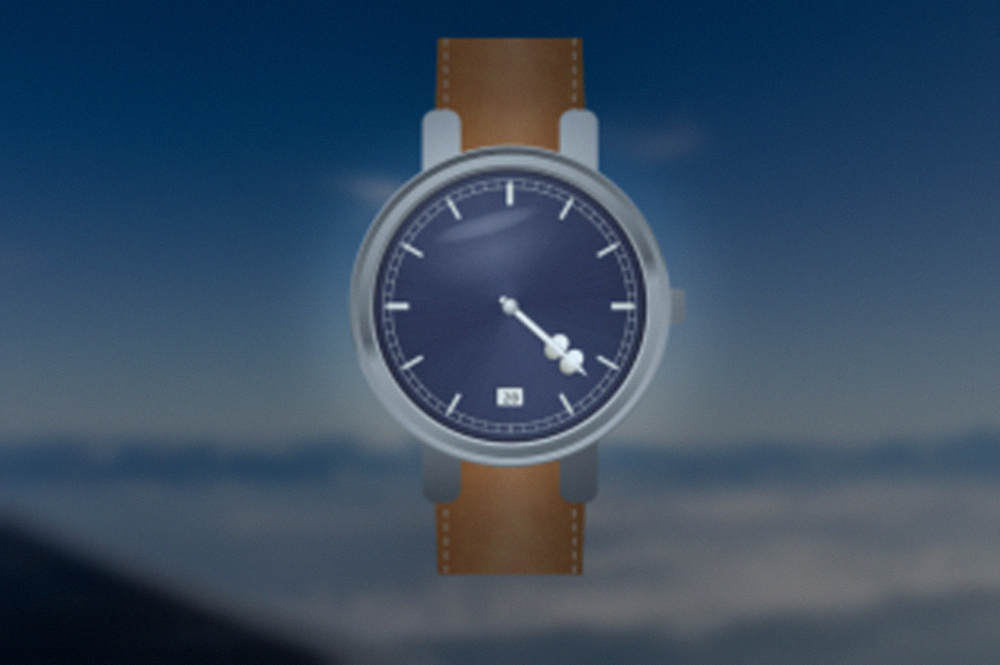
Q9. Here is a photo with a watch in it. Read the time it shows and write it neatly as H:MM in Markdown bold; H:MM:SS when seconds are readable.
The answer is **4:22**
